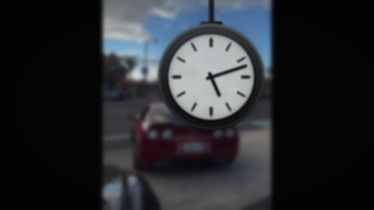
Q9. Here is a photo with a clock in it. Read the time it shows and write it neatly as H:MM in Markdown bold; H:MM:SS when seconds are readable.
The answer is **5:12**
